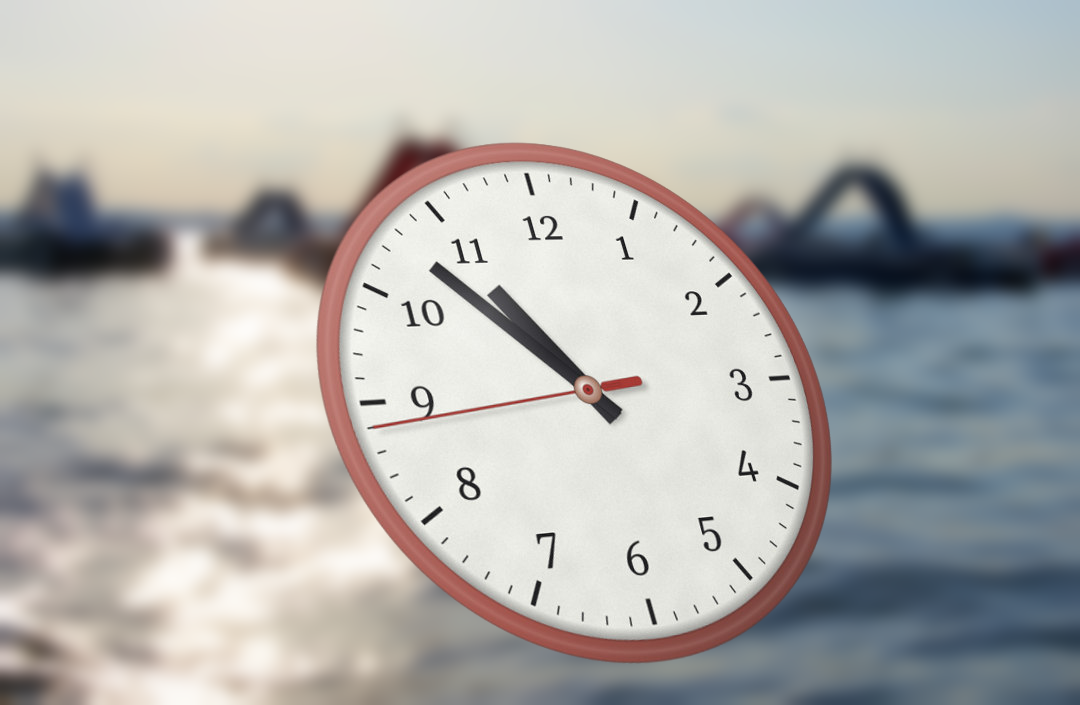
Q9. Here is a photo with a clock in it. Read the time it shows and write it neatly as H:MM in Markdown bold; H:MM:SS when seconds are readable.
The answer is **10:52:44**
